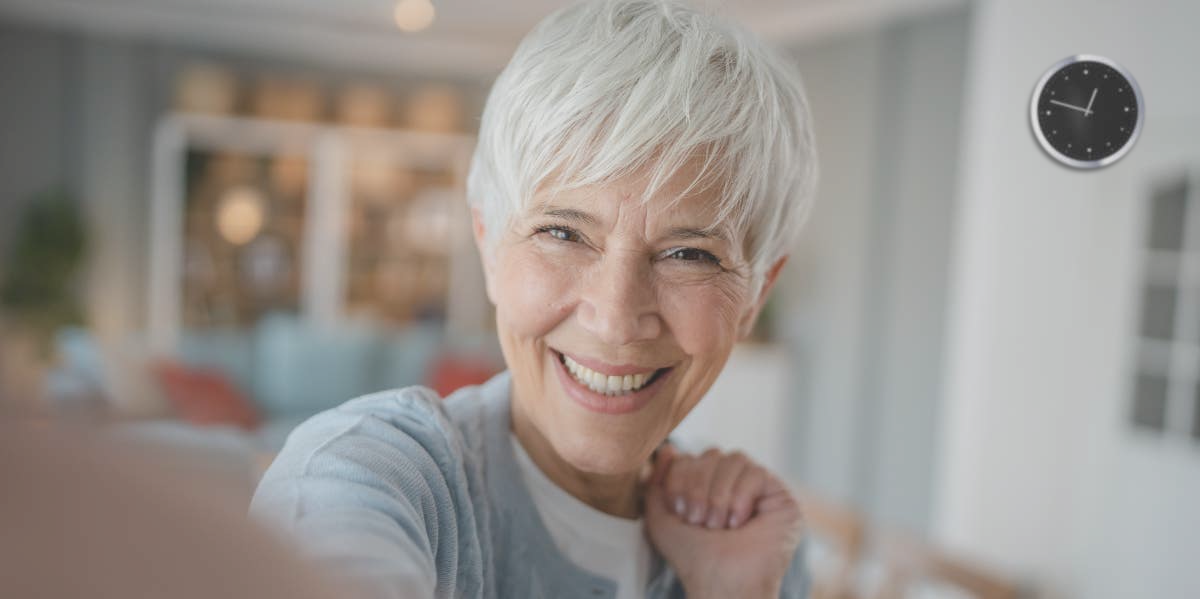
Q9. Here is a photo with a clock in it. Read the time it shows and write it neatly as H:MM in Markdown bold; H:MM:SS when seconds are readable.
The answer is **12:48**
